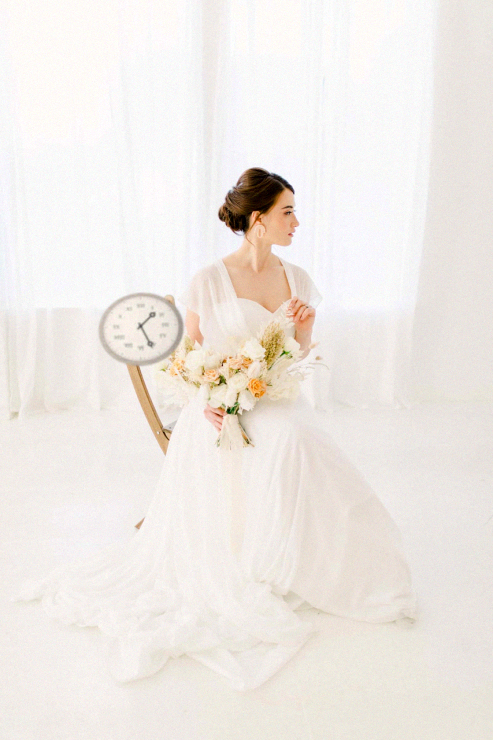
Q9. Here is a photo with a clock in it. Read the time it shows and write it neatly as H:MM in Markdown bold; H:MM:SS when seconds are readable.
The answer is **1:26**
